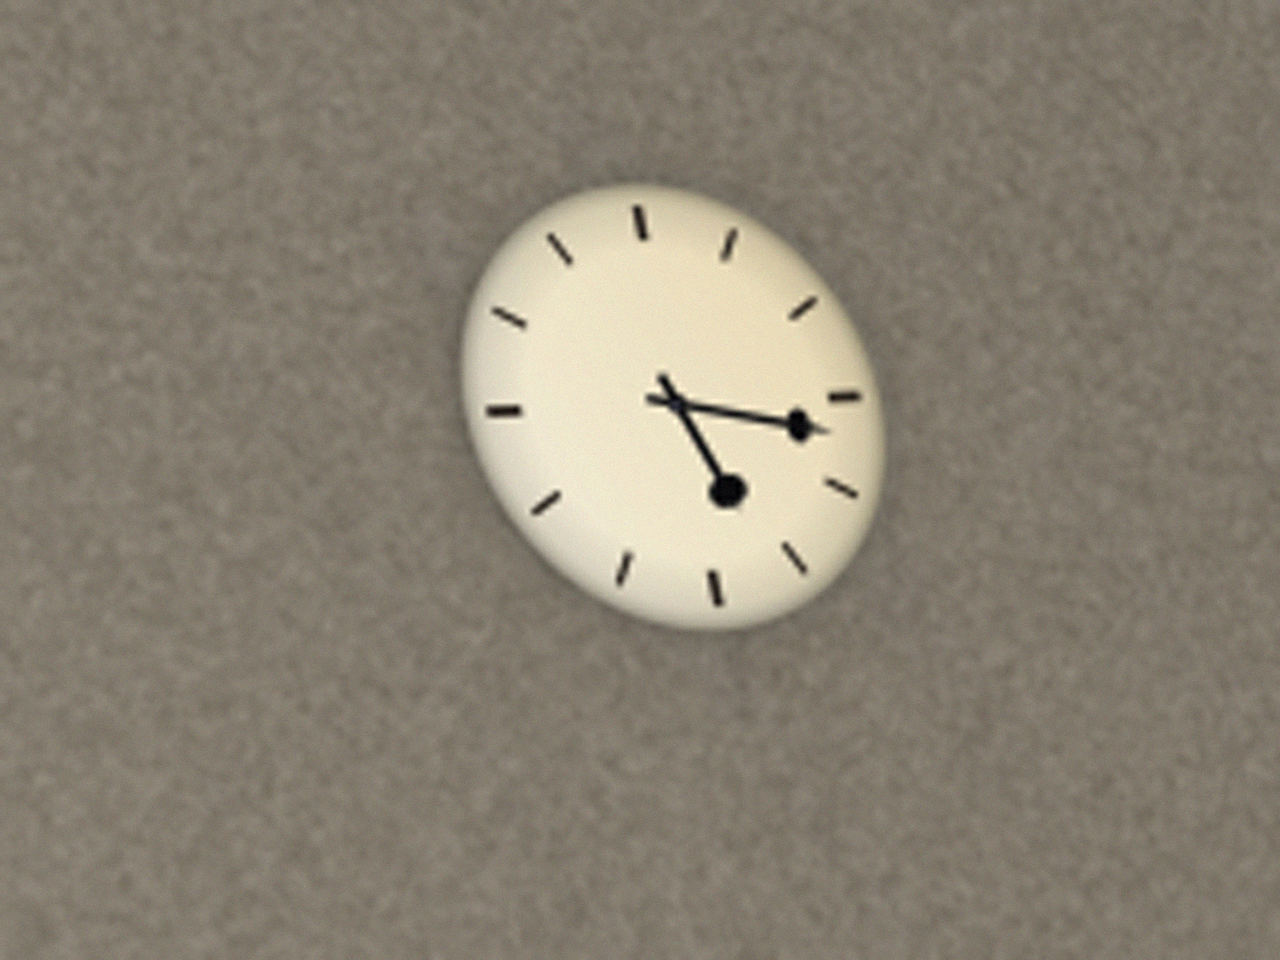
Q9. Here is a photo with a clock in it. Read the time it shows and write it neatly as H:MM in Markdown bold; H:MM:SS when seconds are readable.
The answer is **5:17**
